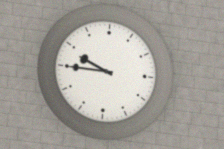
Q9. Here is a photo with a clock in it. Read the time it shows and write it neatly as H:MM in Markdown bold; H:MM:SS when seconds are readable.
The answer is **9:45**
